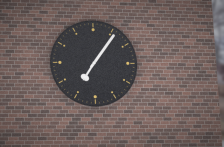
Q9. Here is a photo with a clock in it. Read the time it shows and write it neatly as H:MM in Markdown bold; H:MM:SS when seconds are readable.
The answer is **7:06**
